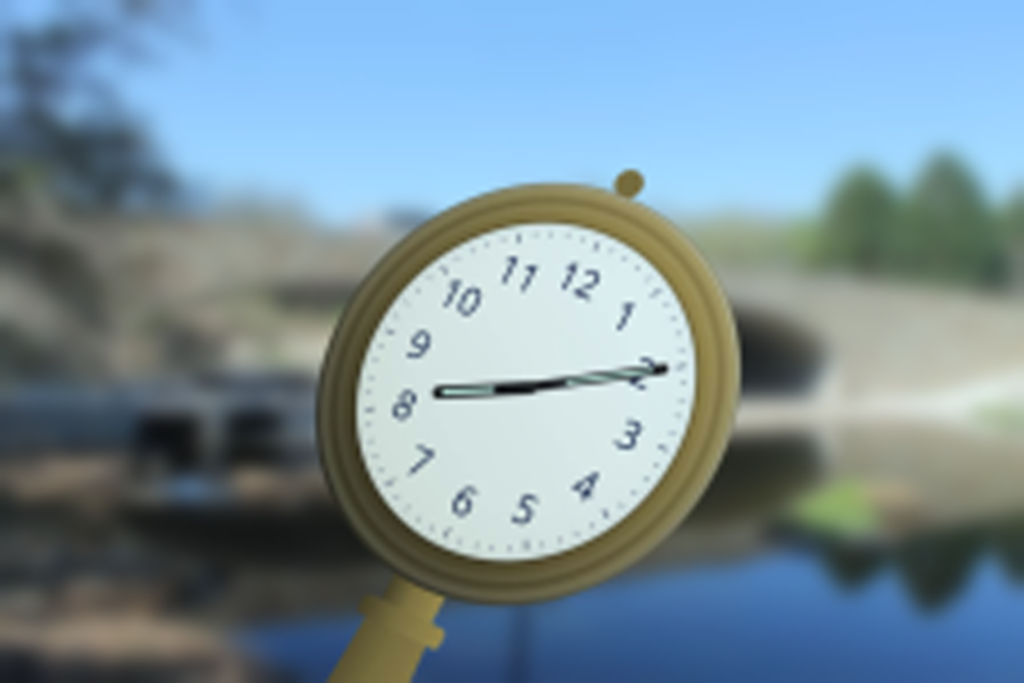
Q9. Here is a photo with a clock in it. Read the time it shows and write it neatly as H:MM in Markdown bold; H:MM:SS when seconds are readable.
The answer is **8:10**
